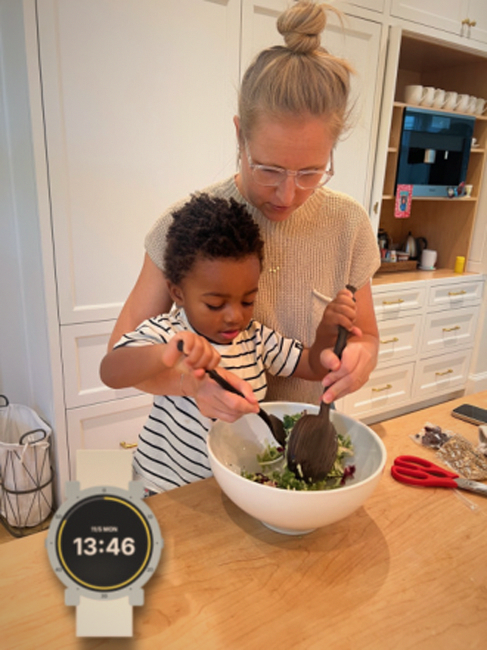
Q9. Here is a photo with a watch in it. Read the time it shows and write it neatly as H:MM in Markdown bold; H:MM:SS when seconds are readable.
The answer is **13:46**
